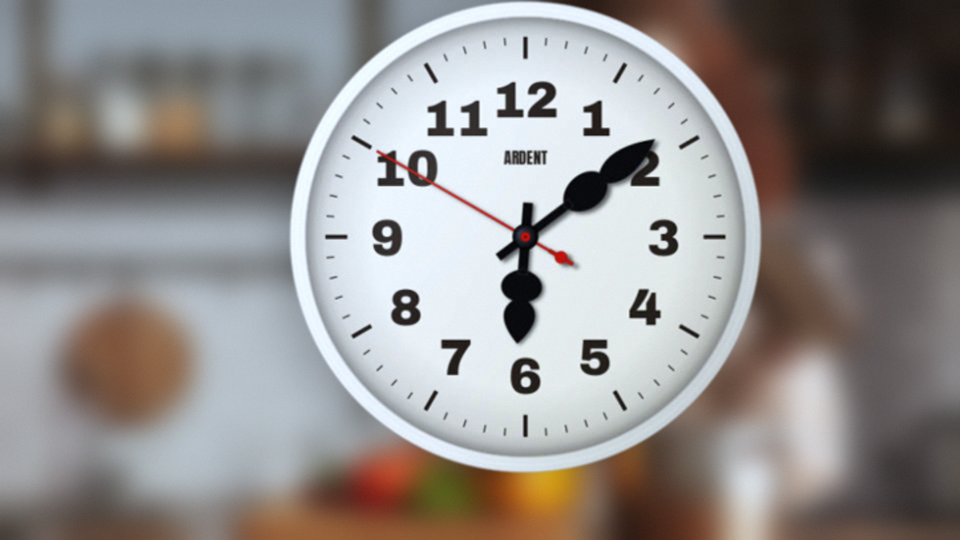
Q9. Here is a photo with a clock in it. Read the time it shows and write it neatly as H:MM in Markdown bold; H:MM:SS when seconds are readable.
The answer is **6:08:50**
